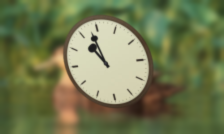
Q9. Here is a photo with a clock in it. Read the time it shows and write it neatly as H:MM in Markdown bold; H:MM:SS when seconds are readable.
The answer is **10:58**
